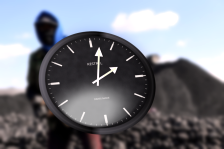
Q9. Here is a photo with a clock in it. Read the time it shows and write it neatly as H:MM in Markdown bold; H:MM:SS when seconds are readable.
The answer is **2:02**
